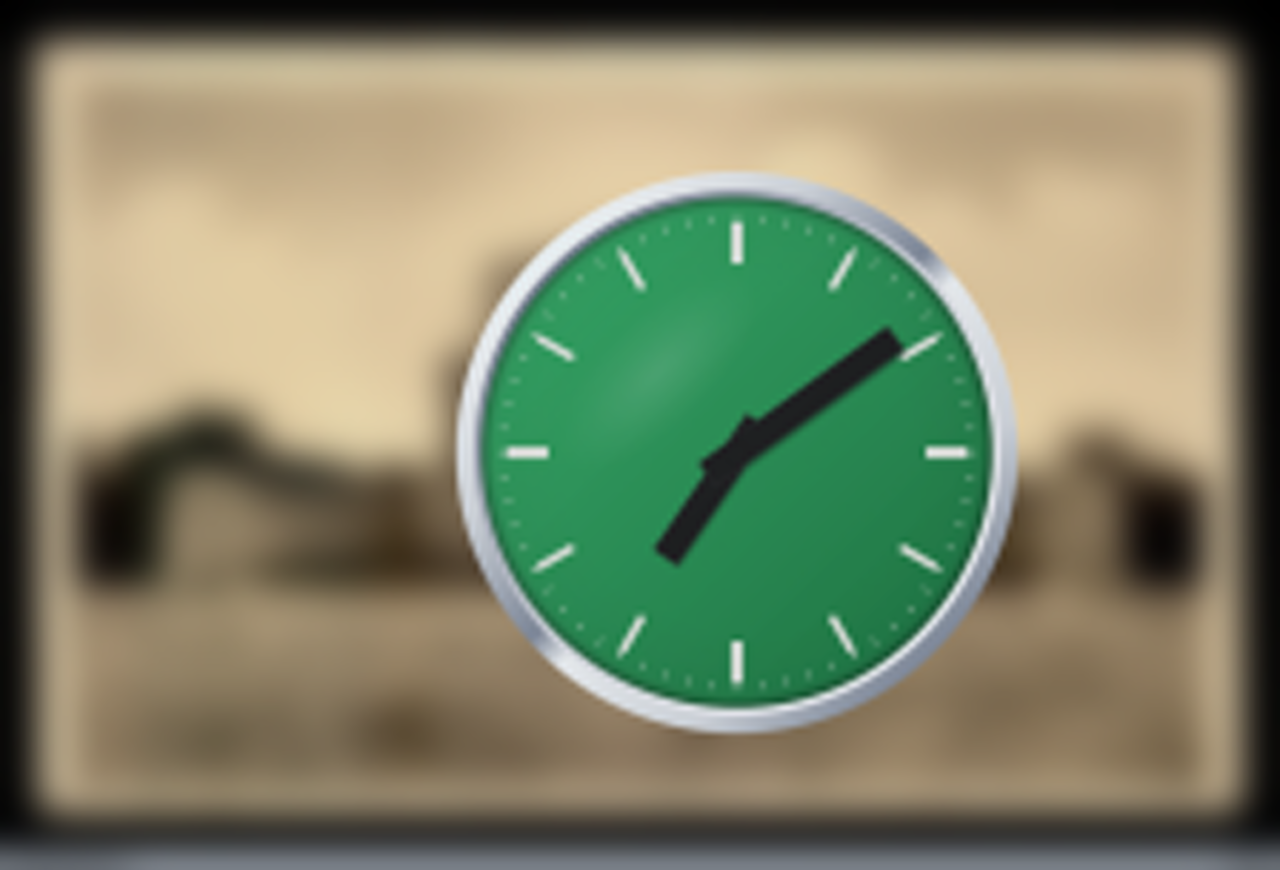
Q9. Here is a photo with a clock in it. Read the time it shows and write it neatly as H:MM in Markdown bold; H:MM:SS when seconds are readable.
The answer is **7:09**
